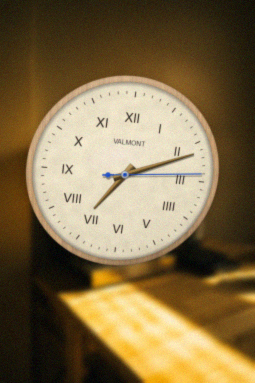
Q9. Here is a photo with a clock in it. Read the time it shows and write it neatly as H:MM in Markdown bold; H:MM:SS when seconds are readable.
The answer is **7:11:14**
